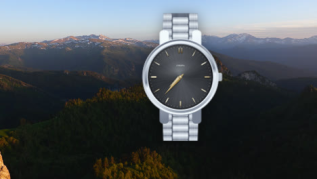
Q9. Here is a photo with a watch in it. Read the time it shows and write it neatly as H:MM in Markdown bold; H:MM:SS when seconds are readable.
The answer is **7:37**
